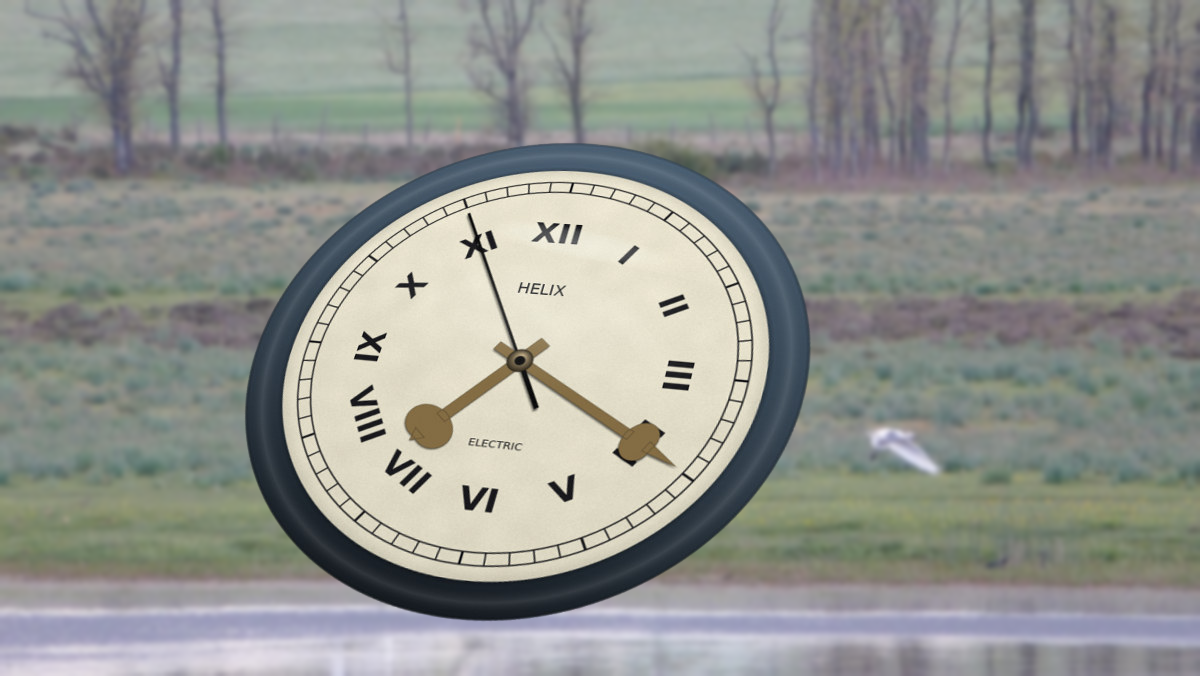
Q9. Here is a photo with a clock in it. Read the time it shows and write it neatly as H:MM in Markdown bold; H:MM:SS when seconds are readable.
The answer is **7:19:55**
